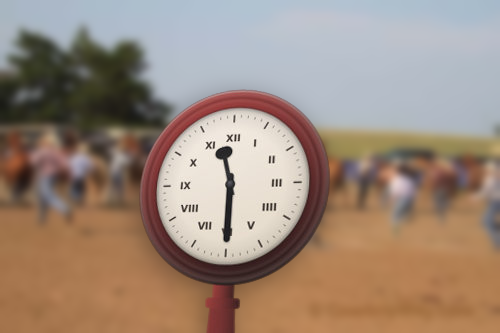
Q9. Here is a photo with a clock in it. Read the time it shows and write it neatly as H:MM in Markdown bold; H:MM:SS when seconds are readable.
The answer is **11:30**
